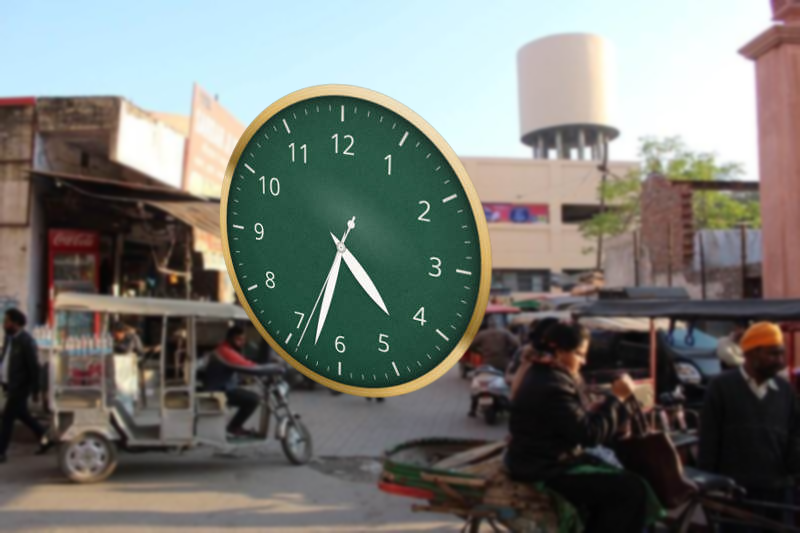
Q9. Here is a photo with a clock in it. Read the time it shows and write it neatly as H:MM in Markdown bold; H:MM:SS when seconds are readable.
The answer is **4:32:34**
